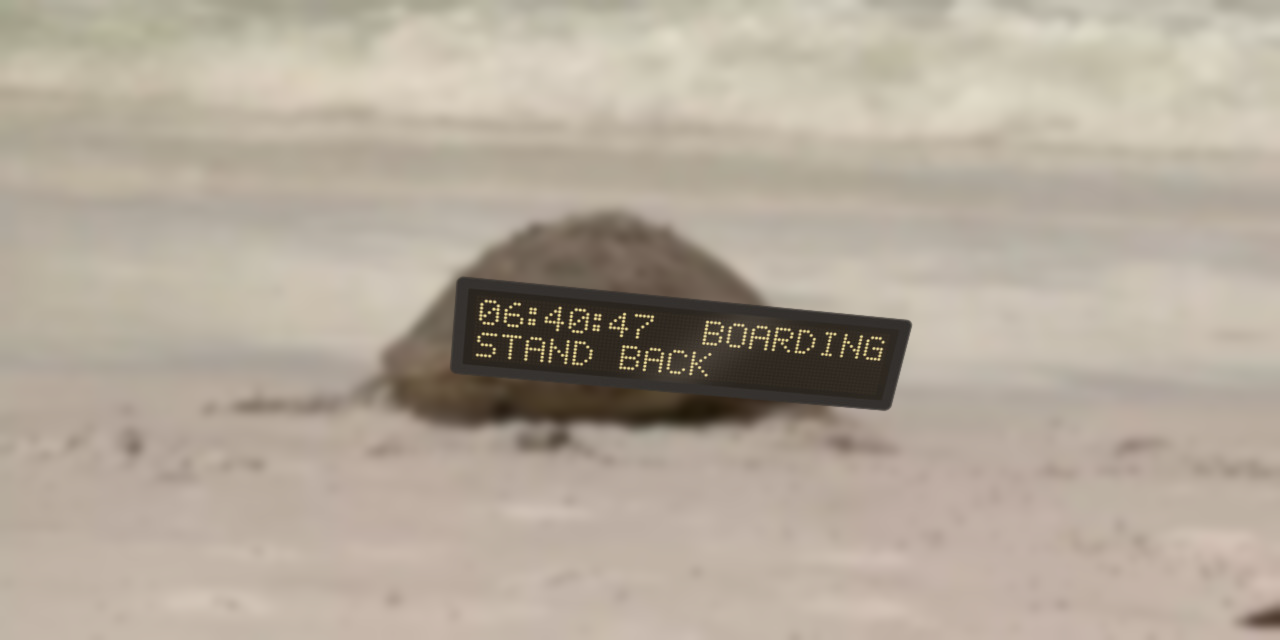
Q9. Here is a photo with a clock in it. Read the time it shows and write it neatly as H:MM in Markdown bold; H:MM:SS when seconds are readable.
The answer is **6:40:47**
